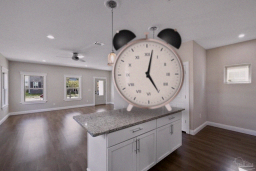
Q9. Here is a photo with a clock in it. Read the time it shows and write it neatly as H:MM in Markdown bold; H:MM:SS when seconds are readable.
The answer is **5:02**
